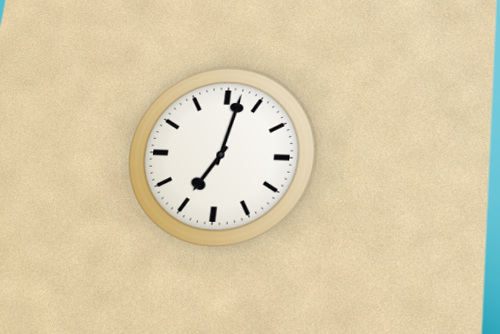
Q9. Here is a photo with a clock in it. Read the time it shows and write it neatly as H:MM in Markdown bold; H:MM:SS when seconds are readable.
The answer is **7:02**
